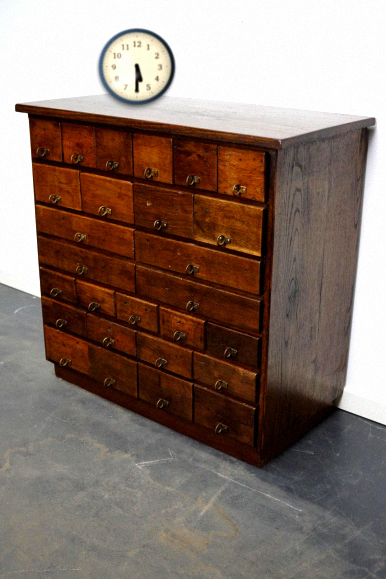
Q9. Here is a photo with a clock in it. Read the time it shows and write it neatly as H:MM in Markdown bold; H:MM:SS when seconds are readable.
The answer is **5:30**
